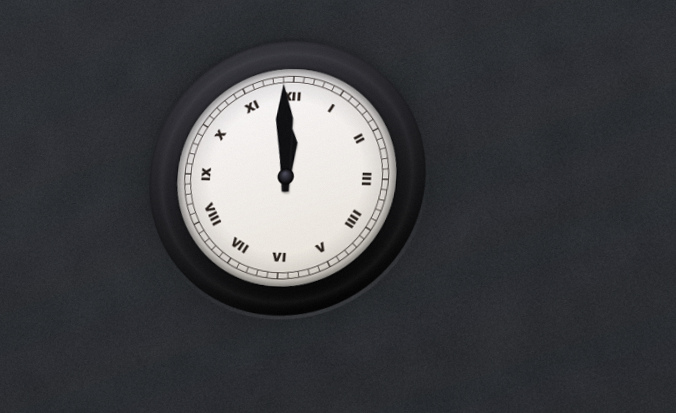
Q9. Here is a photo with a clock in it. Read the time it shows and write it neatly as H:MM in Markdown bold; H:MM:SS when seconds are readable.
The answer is **11:59**
